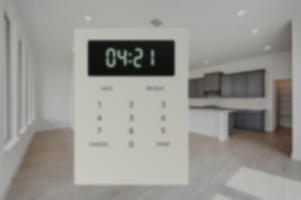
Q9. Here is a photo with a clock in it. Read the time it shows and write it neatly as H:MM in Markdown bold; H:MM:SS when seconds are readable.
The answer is **4:21**
